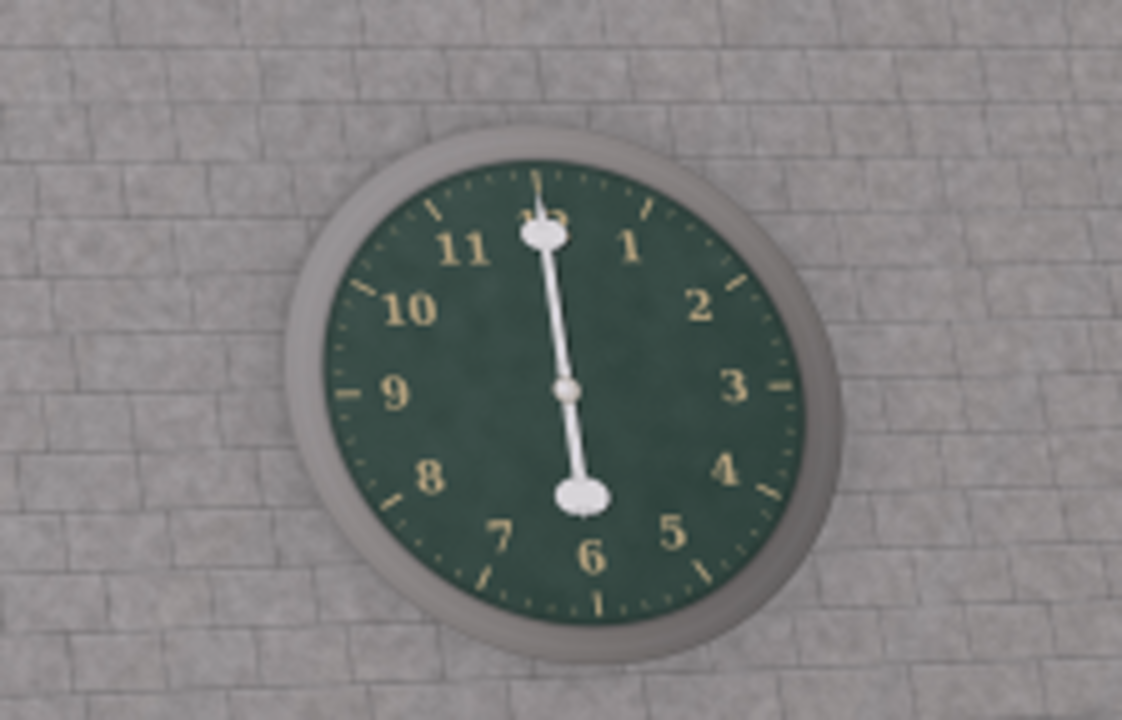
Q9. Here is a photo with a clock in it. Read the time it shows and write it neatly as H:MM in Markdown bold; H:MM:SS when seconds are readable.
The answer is **6:00**
